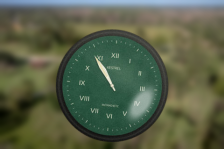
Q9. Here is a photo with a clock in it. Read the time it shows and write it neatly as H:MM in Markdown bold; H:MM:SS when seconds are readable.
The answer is **10:54**
